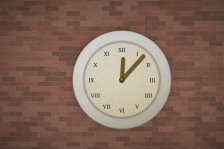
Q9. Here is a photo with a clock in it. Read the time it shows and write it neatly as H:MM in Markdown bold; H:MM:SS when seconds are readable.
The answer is **12:07**
